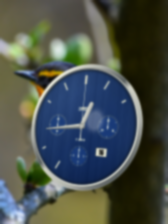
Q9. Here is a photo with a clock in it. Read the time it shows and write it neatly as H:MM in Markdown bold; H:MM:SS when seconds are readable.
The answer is **12:44**
